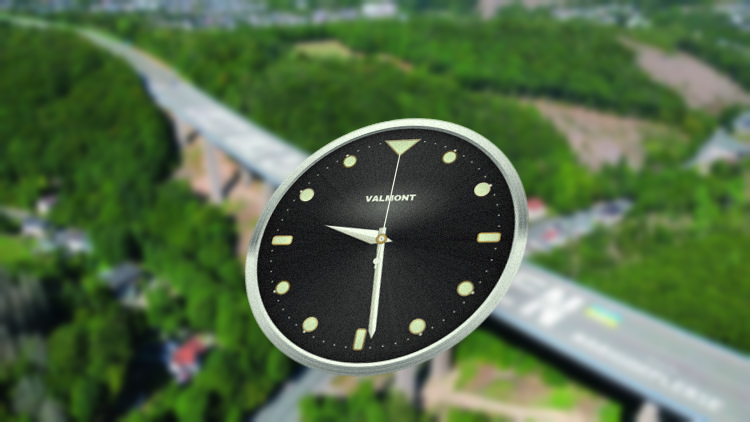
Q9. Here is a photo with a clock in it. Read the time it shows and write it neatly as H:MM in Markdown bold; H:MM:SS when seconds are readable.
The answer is **9:29:00**
